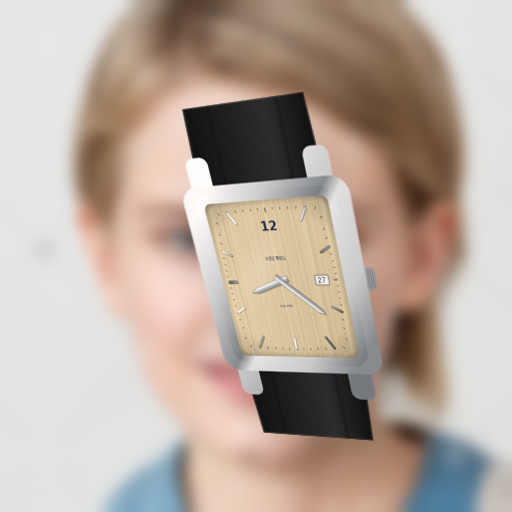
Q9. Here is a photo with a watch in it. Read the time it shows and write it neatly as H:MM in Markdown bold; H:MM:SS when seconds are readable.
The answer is **8:22**
